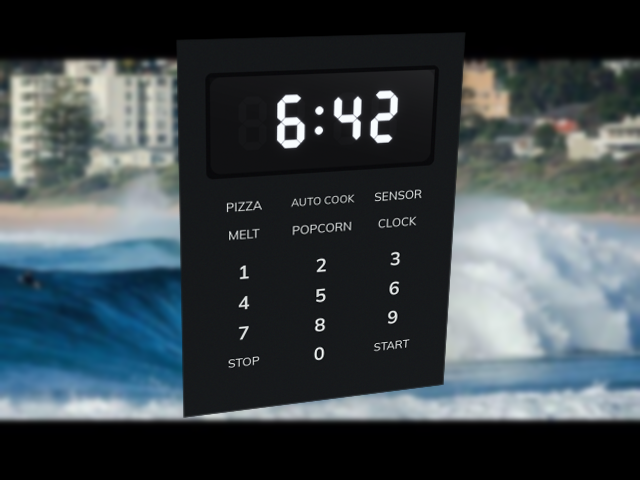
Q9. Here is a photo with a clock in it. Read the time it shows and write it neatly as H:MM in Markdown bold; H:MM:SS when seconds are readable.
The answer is **6:42**
